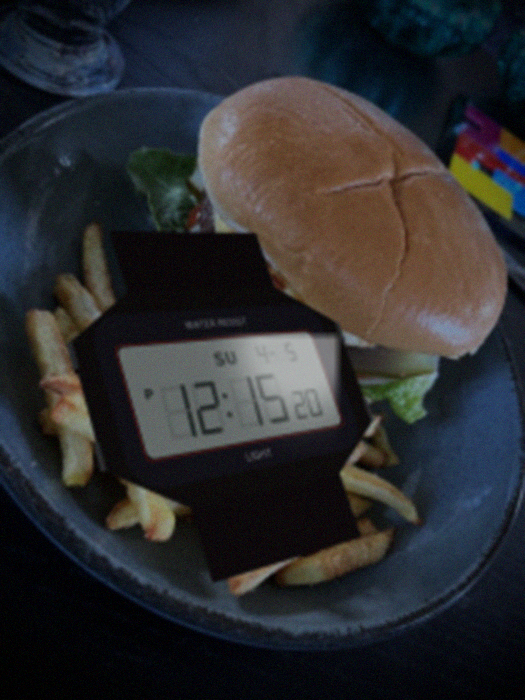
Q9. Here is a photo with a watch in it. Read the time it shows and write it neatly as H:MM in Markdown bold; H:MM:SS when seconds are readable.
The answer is **12:15:20**
